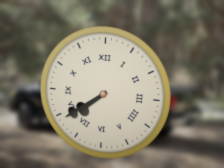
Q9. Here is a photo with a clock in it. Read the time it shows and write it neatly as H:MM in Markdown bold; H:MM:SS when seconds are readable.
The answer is **7:39**
